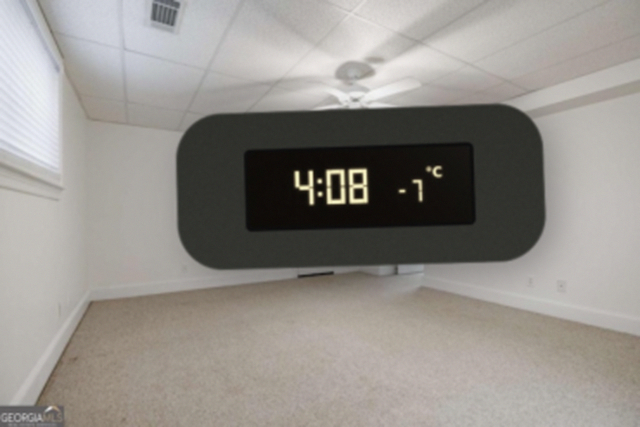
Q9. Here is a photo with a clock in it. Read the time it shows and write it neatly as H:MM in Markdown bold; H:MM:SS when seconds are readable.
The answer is **4:08**
